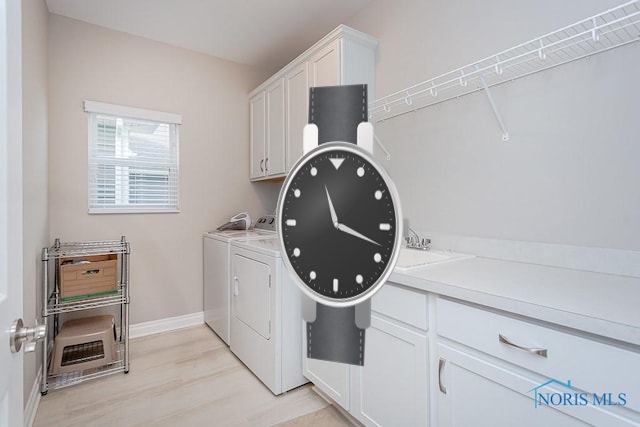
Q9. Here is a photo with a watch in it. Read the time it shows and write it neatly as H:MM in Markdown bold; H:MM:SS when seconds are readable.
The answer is **11:18**
